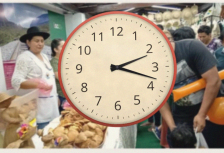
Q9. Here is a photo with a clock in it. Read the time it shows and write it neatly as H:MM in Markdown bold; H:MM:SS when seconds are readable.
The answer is **2:18**
